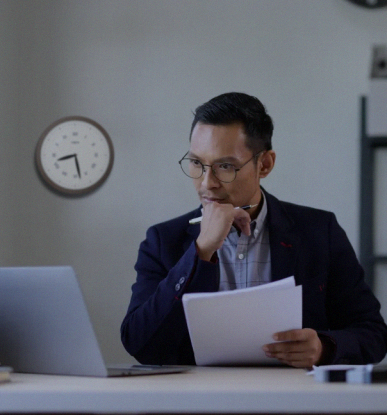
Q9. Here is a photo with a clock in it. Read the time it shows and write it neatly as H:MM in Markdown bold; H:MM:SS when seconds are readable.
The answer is **8:28**
